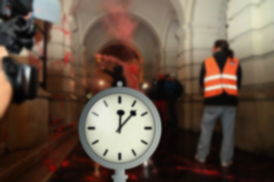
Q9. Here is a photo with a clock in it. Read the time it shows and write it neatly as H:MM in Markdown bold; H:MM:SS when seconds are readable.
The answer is **12:07**
